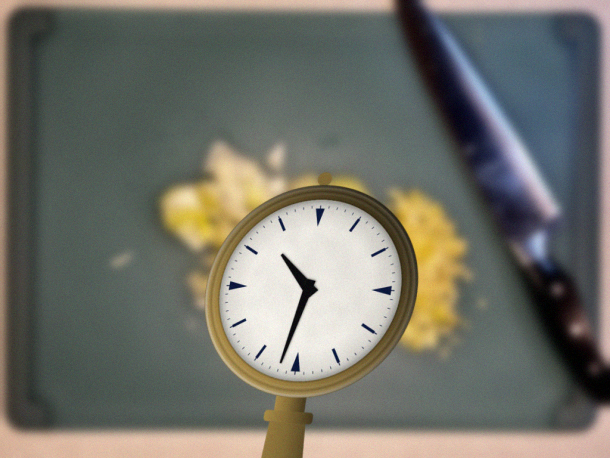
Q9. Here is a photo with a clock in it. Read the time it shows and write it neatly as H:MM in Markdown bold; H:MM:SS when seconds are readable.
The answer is **10:32**
